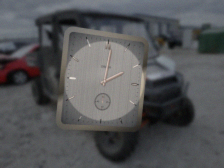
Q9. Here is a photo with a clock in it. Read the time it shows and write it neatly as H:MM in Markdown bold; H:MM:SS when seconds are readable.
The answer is **2:01**
